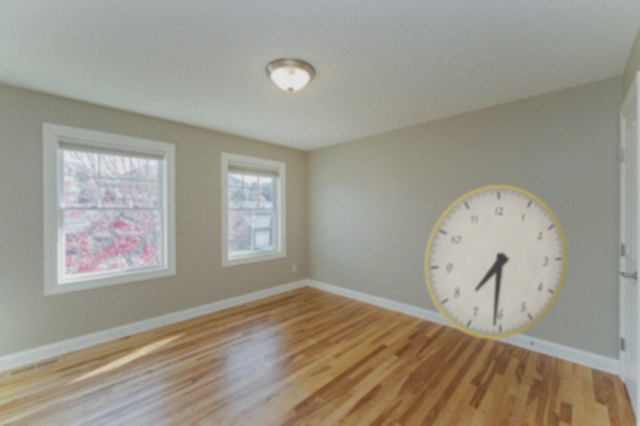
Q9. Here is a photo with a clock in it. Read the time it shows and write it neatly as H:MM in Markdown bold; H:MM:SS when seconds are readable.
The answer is **7:31**
